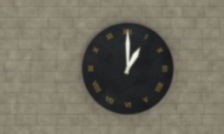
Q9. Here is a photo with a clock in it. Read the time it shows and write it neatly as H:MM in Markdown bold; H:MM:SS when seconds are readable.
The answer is **1:00**
